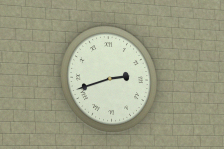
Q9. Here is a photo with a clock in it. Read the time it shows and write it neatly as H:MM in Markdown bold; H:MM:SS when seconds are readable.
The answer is **2:42**
